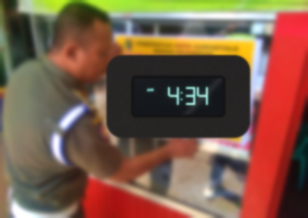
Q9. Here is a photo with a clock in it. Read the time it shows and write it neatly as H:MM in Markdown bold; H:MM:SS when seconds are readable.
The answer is **4:34**
